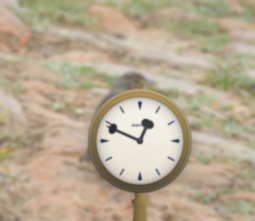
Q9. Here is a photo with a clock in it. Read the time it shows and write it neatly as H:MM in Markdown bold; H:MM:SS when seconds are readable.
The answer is **12:49**
